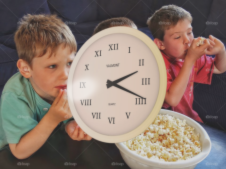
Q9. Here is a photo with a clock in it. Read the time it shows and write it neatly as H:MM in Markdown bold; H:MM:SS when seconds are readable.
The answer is **2:19**
